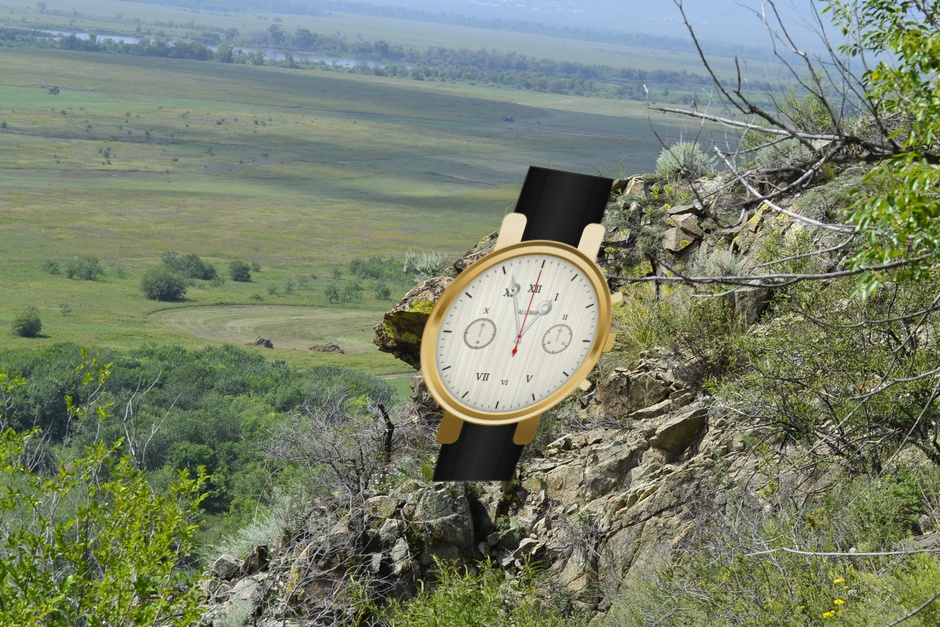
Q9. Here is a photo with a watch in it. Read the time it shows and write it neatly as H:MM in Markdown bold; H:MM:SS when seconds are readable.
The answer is **12:56**
